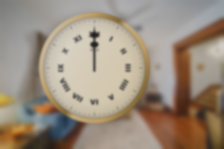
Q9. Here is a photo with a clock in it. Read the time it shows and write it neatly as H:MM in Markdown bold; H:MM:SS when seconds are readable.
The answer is **12:00**
